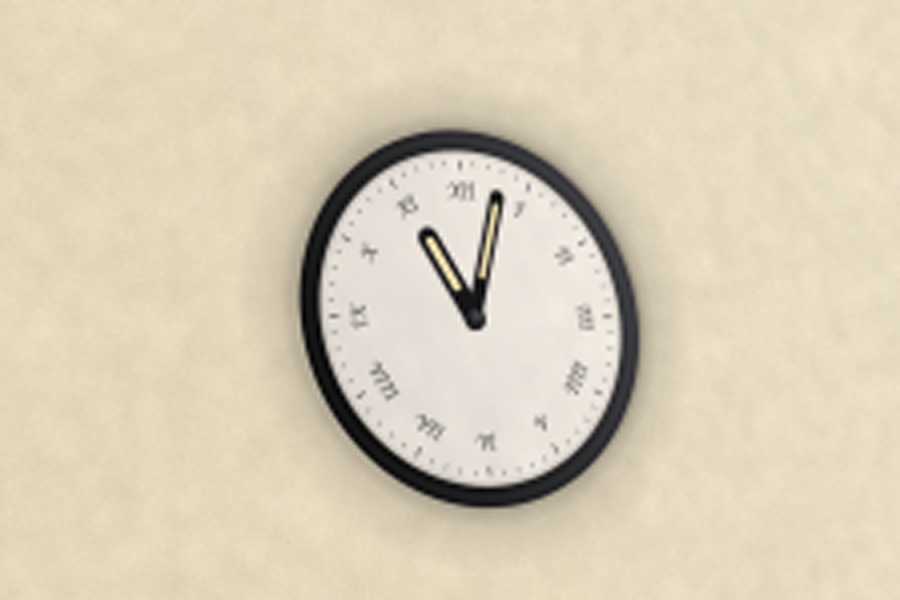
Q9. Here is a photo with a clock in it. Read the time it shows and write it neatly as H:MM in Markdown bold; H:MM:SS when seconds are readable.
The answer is **11:03**
